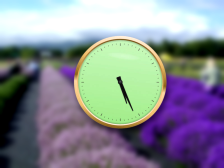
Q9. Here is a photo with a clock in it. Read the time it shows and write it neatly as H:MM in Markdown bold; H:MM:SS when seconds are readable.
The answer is **5:26**
